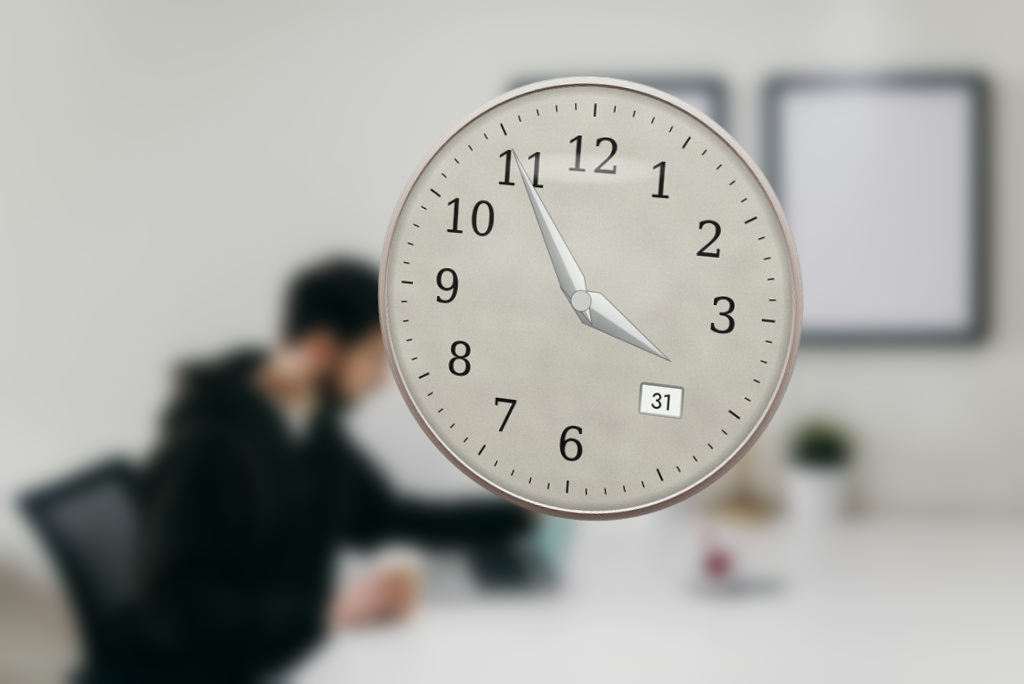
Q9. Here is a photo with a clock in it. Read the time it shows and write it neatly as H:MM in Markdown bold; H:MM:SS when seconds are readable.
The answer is **3:55**
